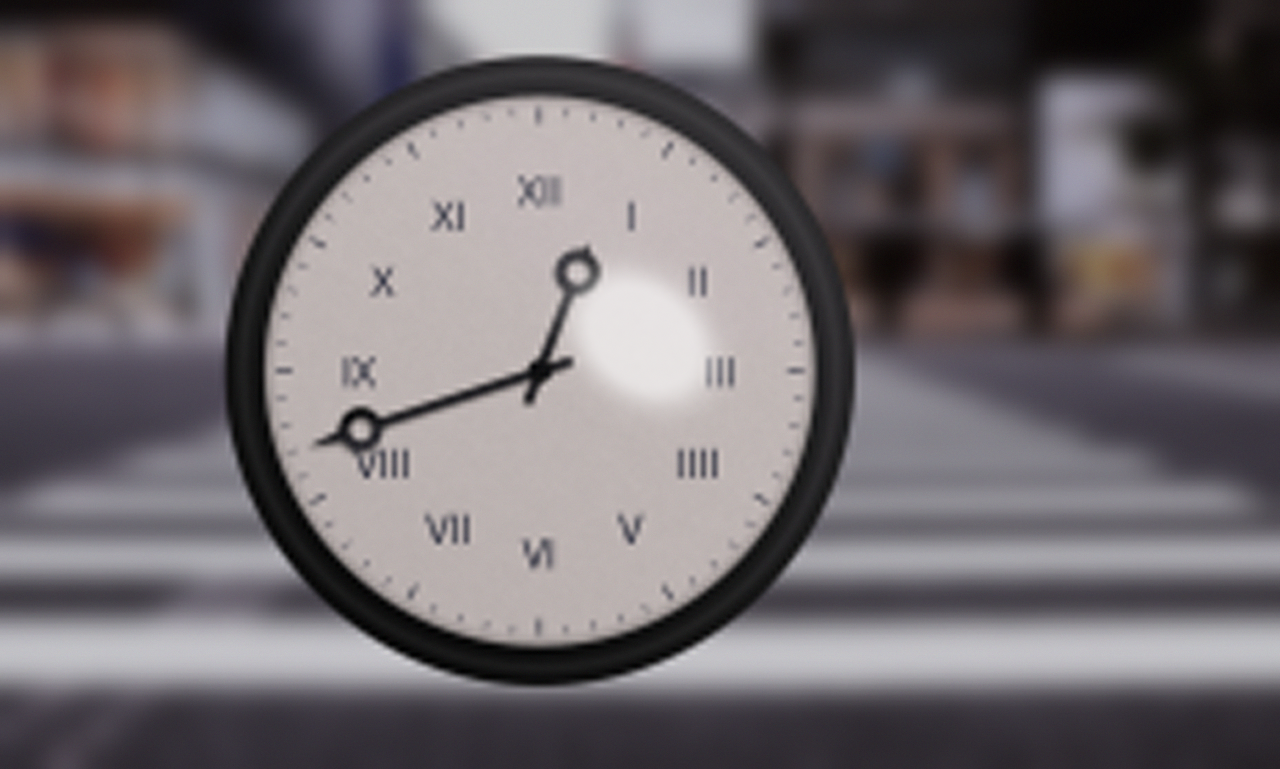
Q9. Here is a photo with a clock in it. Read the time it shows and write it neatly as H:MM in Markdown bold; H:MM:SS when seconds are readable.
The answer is **12:42**
